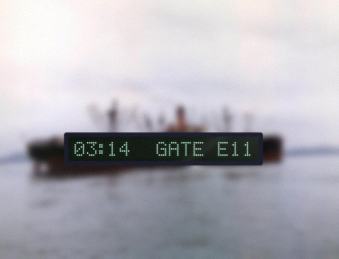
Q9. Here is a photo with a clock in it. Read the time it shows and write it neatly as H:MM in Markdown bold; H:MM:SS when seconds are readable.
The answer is **3:14**
